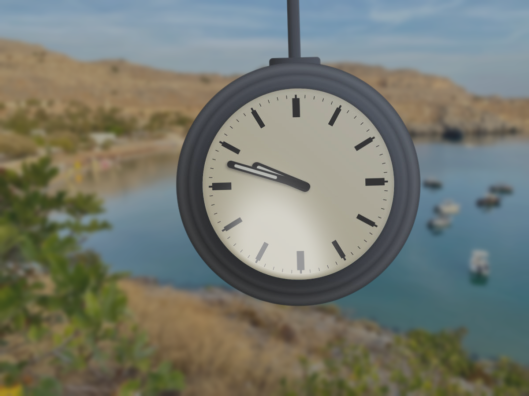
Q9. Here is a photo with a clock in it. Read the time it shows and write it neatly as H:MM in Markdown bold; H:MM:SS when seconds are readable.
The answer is **9:48**
